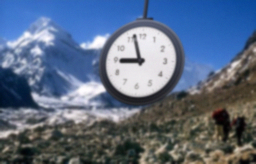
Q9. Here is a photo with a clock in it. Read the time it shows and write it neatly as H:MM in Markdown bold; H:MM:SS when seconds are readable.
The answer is **8:57**
